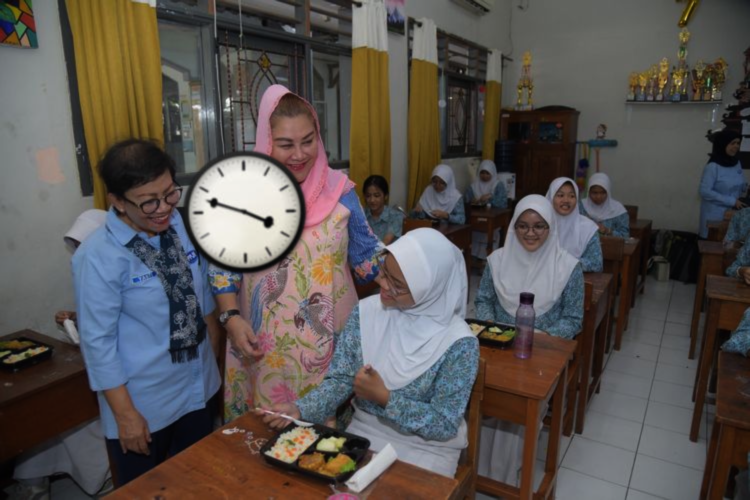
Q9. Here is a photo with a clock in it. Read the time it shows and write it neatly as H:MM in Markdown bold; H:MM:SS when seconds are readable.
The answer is **3:48**
